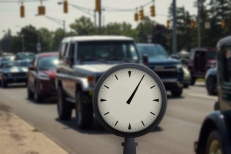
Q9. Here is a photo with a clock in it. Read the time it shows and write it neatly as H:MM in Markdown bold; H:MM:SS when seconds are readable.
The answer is **1:05**
